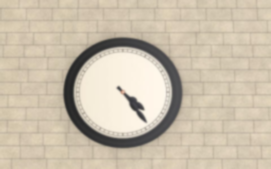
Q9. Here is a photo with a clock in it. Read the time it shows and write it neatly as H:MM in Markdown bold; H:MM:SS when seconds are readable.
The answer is **4:24**
